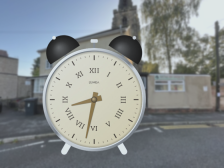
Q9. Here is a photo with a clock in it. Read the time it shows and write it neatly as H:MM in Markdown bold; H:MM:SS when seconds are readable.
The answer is **8:32**
